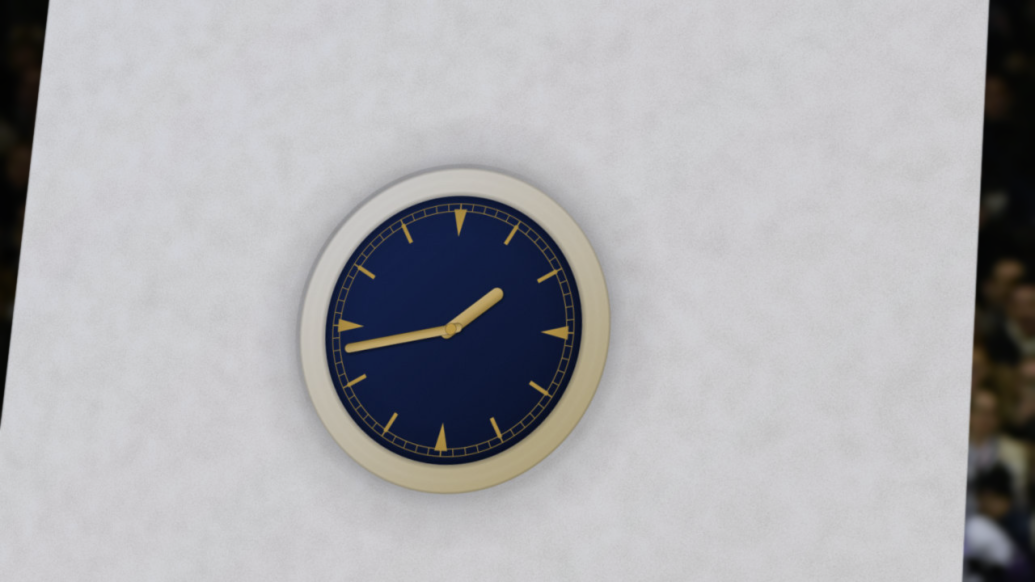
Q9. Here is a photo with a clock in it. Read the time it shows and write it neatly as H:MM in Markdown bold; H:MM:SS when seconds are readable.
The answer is **1:43**
